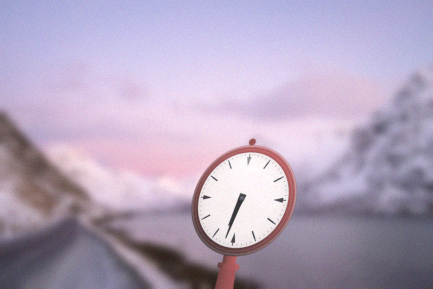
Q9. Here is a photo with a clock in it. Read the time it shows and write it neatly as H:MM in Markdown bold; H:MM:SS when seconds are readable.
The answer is **6:32**
